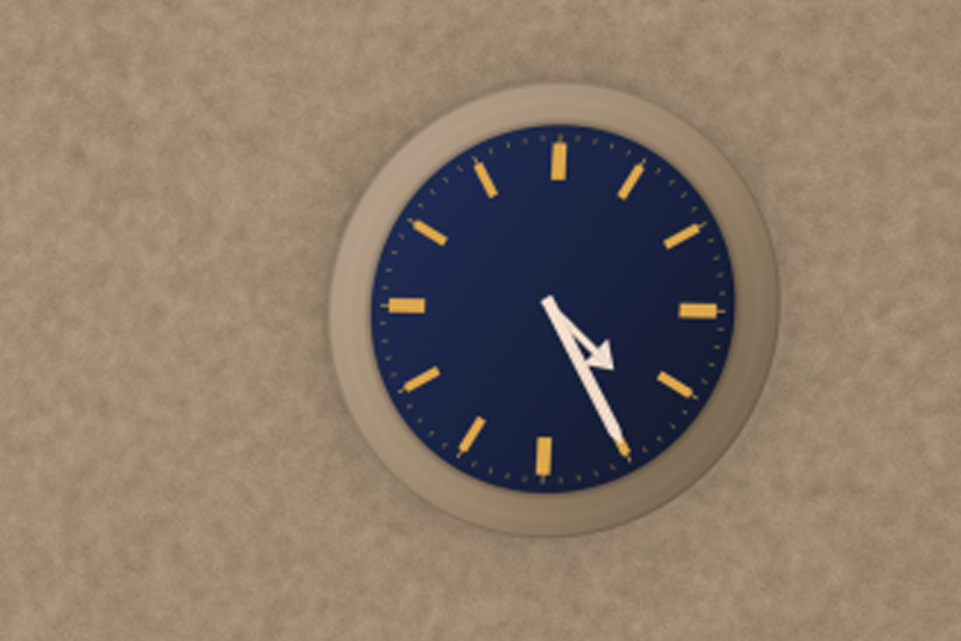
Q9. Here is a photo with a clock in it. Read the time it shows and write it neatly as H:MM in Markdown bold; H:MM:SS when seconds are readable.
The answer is **4:25**
